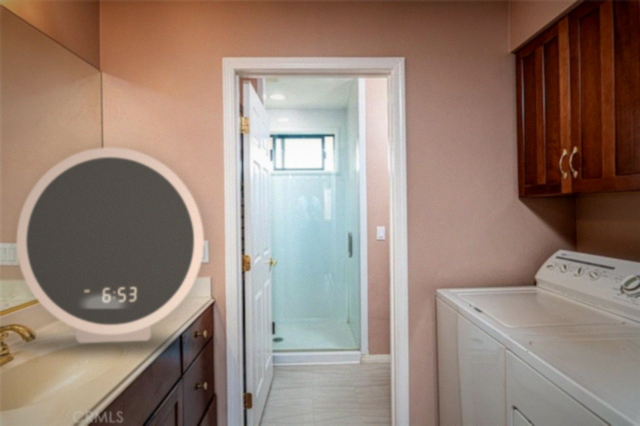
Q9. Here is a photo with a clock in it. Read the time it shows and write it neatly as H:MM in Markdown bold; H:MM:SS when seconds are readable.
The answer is **6:53**
